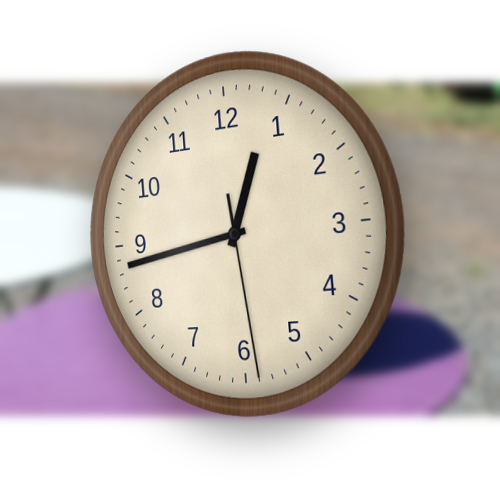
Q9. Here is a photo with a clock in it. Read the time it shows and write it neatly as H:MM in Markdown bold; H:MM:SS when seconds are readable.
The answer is **12:43:29**
